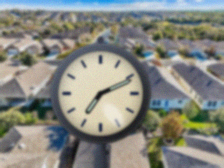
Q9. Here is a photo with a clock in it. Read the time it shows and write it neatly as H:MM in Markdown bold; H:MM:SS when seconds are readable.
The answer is **7:11**
